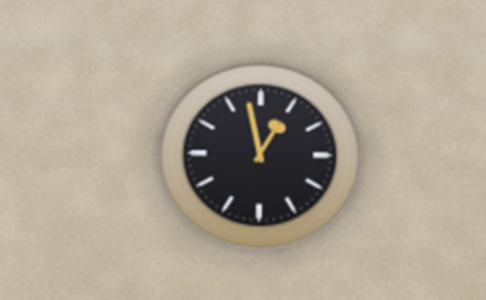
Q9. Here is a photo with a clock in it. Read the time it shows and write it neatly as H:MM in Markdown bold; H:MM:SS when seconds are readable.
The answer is **12:58**
